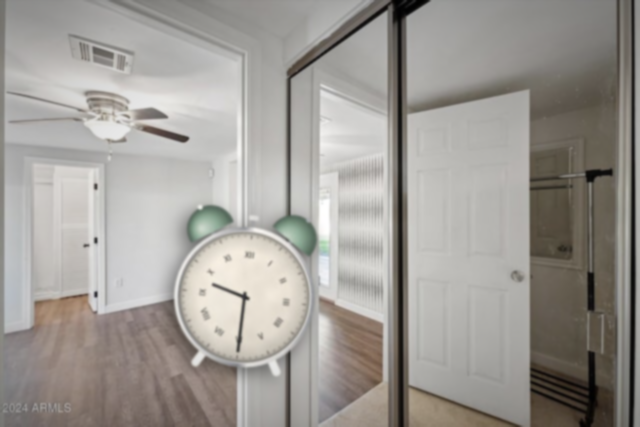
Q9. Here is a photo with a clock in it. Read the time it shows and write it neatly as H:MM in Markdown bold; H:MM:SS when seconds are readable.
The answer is **9:30**
